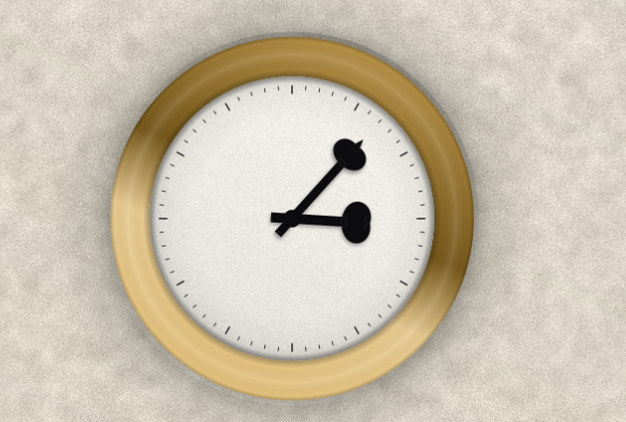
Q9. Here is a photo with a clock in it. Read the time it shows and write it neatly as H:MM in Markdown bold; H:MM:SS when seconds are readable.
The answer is **3:07**
